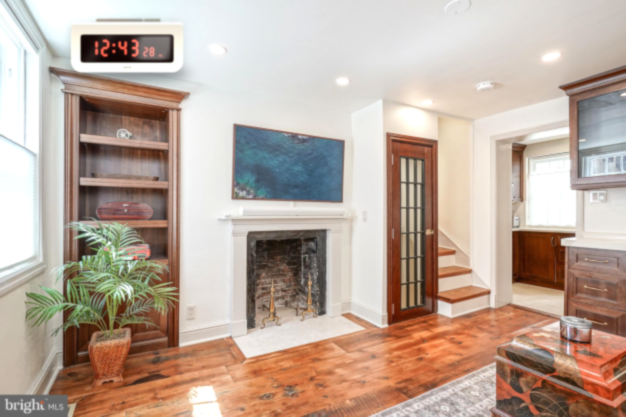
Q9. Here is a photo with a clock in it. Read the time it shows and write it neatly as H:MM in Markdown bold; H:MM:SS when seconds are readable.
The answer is **12:43**
